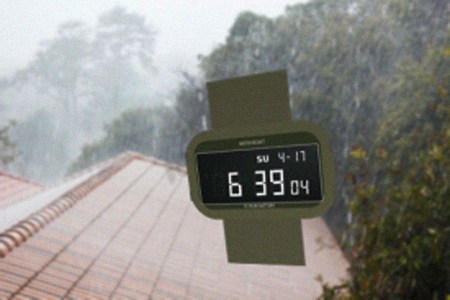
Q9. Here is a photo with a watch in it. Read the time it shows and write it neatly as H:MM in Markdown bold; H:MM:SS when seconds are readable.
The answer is **6:39:04**
